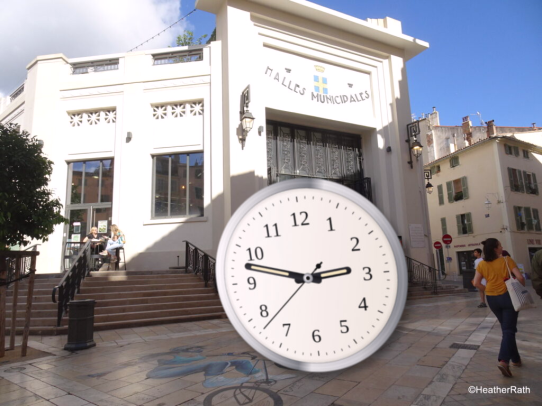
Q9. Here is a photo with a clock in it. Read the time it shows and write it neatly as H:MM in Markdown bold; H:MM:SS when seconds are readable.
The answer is **2:47:38**
